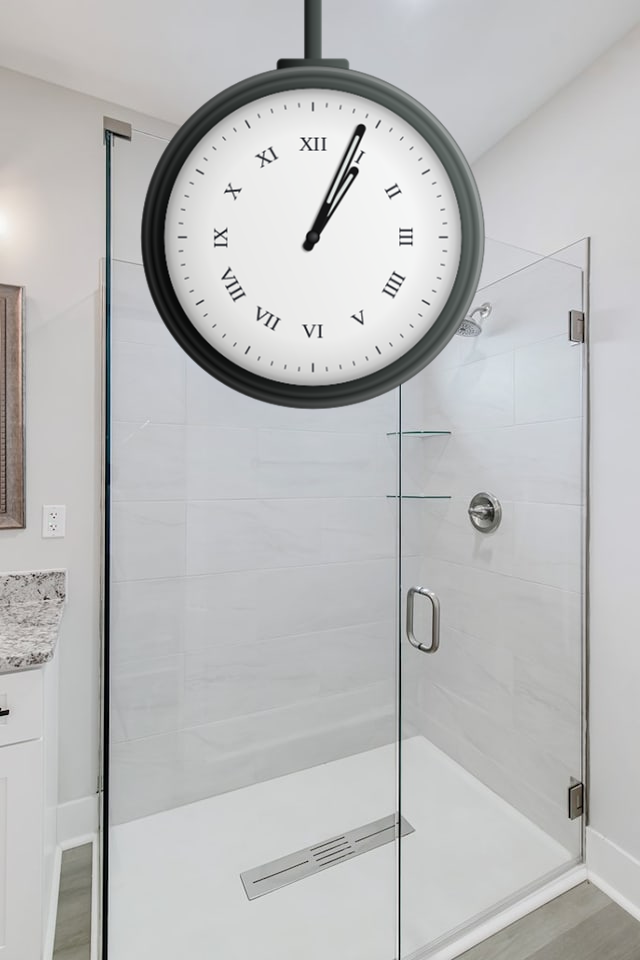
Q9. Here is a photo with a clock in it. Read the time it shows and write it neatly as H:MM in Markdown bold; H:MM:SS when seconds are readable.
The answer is **1:04**
